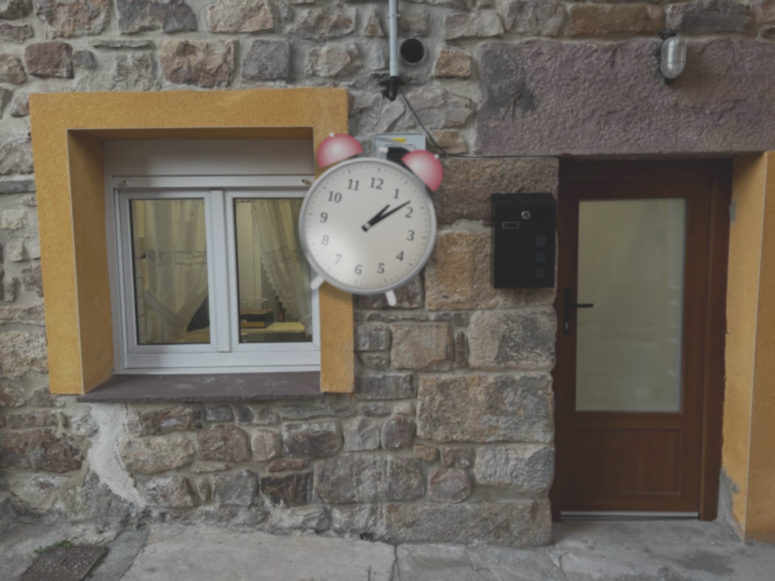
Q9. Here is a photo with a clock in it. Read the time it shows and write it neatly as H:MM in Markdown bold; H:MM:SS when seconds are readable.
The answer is **1:08**
